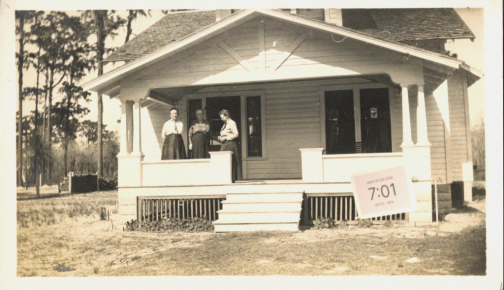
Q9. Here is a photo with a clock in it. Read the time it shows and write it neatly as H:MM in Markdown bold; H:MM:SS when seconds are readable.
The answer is **7:01**
